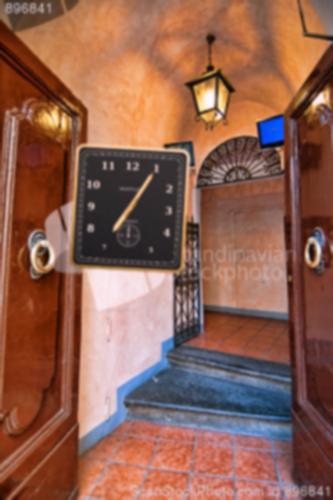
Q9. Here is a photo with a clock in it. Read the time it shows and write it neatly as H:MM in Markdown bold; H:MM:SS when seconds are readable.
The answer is **7:05**
